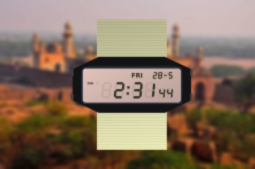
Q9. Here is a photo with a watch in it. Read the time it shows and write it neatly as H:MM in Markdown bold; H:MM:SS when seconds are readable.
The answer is **2:31:44**
